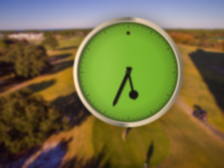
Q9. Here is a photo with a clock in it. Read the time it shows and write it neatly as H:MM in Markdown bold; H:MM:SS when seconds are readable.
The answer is **5:34**
